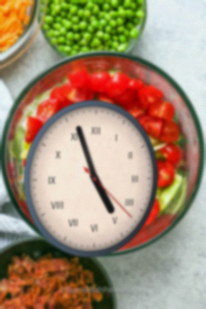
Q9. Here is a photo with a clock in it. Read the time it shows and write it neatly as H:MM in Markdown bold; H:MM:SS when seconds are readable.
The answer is **4:56:22**
